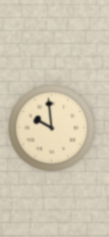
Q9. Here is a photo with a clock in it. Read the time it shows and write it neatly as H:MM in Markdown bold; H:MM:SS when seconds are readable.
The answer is **9:59**
